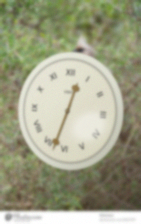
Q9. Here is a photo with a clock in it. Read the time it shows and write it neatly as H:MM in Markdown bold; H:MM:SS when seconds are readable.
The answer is **12:33**
